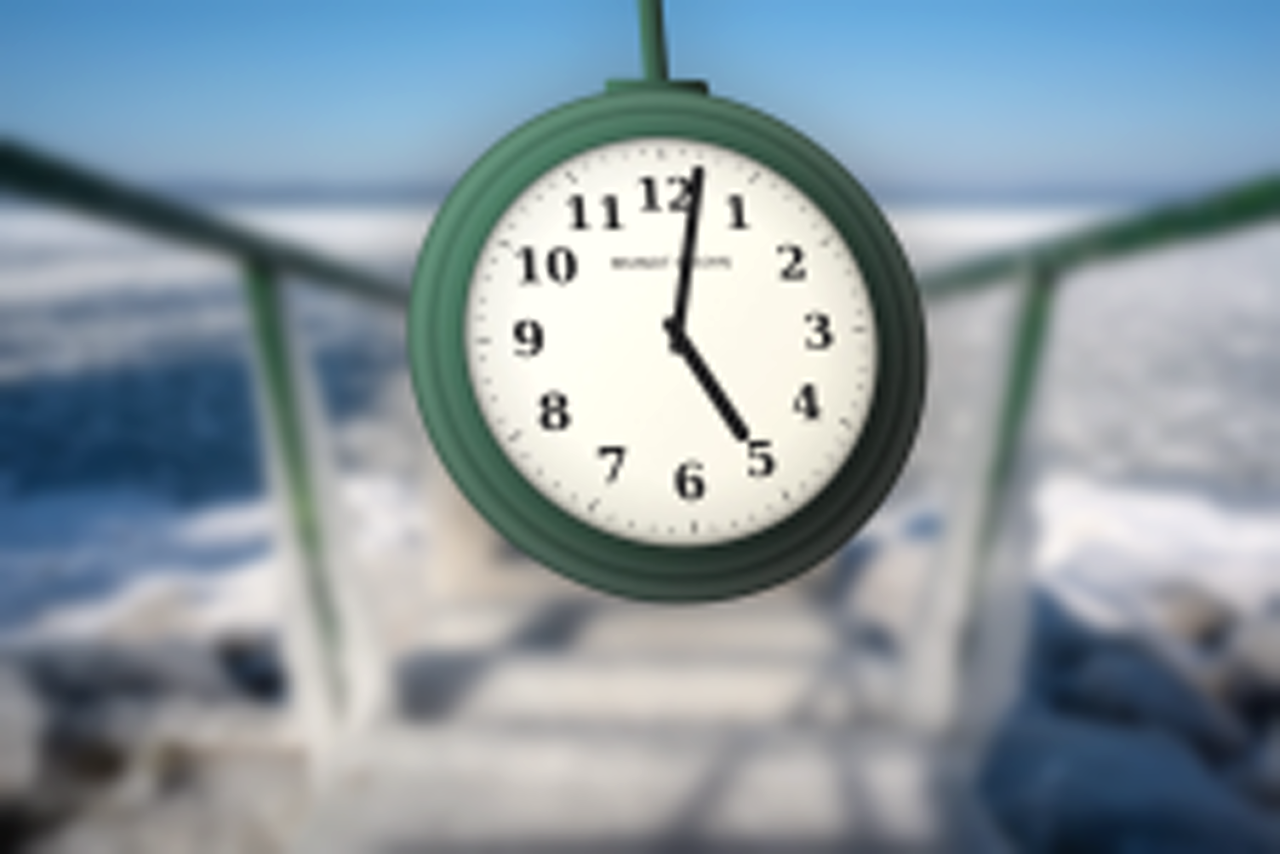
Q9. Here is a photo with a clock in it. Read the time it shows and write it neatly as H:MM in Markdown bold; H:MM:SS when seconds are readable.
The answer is **5:02**
